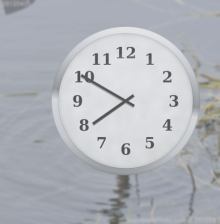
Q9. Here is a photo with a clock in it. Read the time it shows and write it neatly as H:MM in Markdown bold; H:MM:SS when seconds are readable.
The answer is **7:50**
